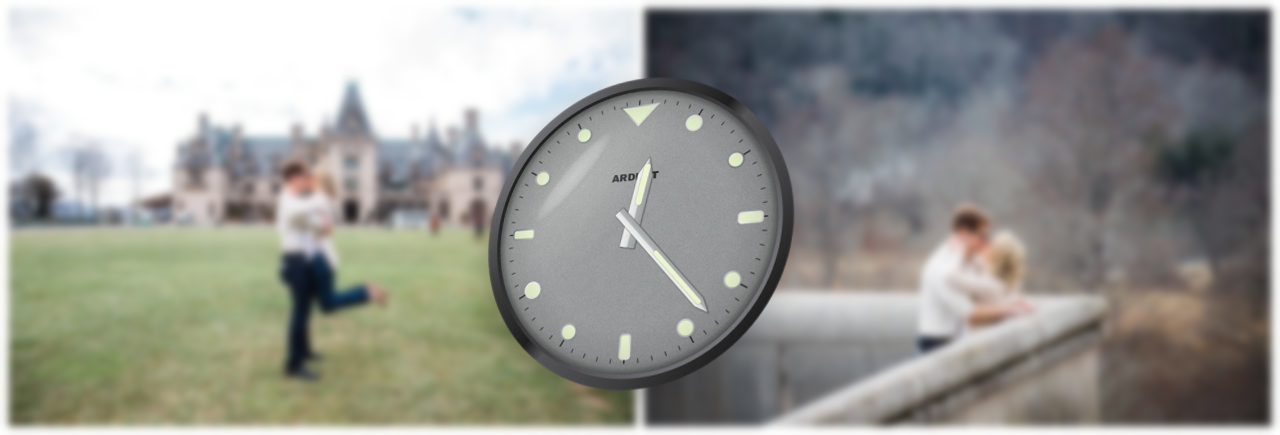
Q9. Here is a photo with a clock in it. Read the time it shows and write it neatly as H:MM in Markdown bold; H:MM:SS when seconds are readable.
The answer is **12:23**
